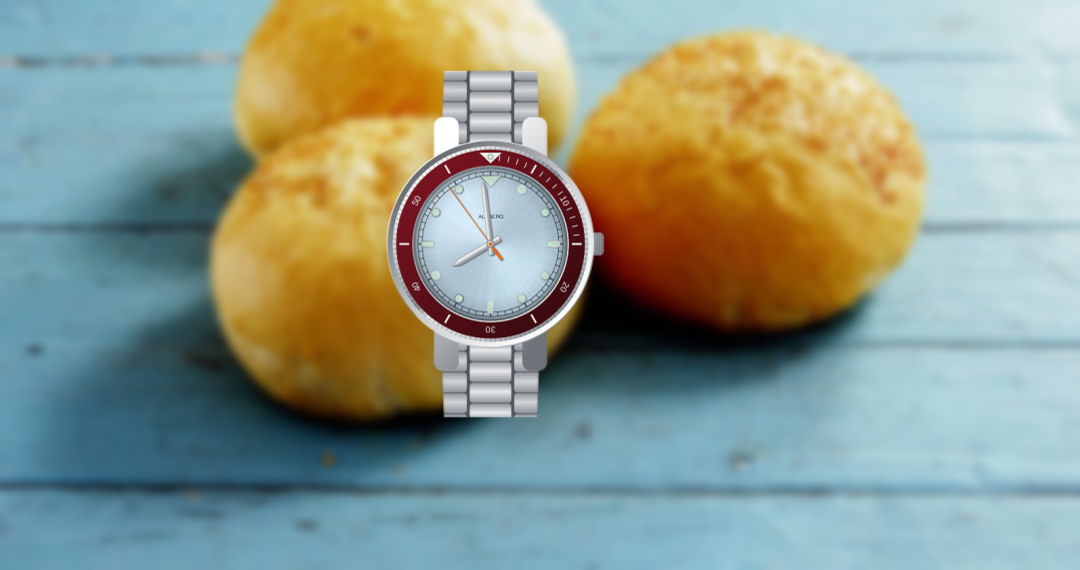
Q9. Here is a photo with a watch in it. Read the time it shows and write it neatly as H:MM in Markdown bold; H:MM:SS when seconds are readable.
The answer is **7:58:54**
